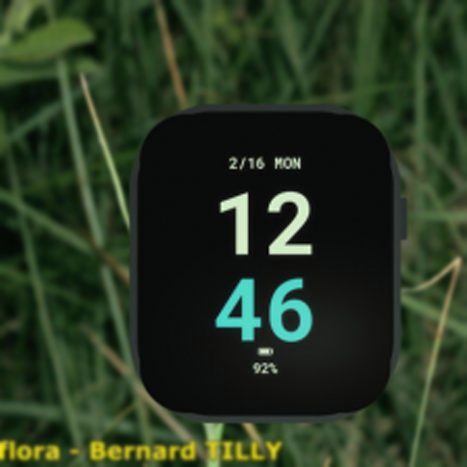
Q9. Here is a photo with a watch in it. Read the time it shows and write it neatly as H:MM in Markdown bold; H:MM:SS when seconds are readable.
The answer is **12:46**
